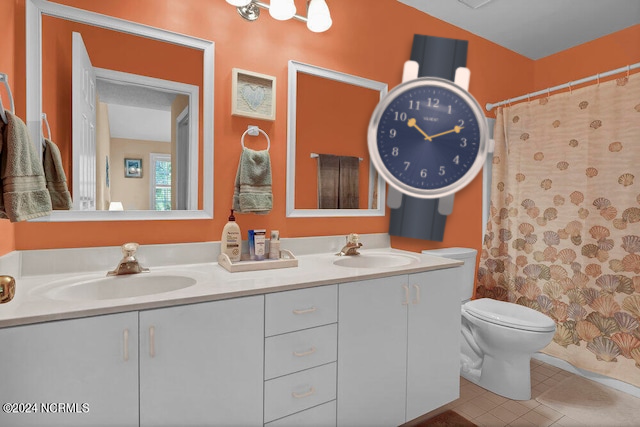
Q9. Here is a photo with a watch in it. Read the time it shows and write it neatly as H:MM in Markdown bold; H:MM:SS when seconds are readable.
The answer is **10:11**
